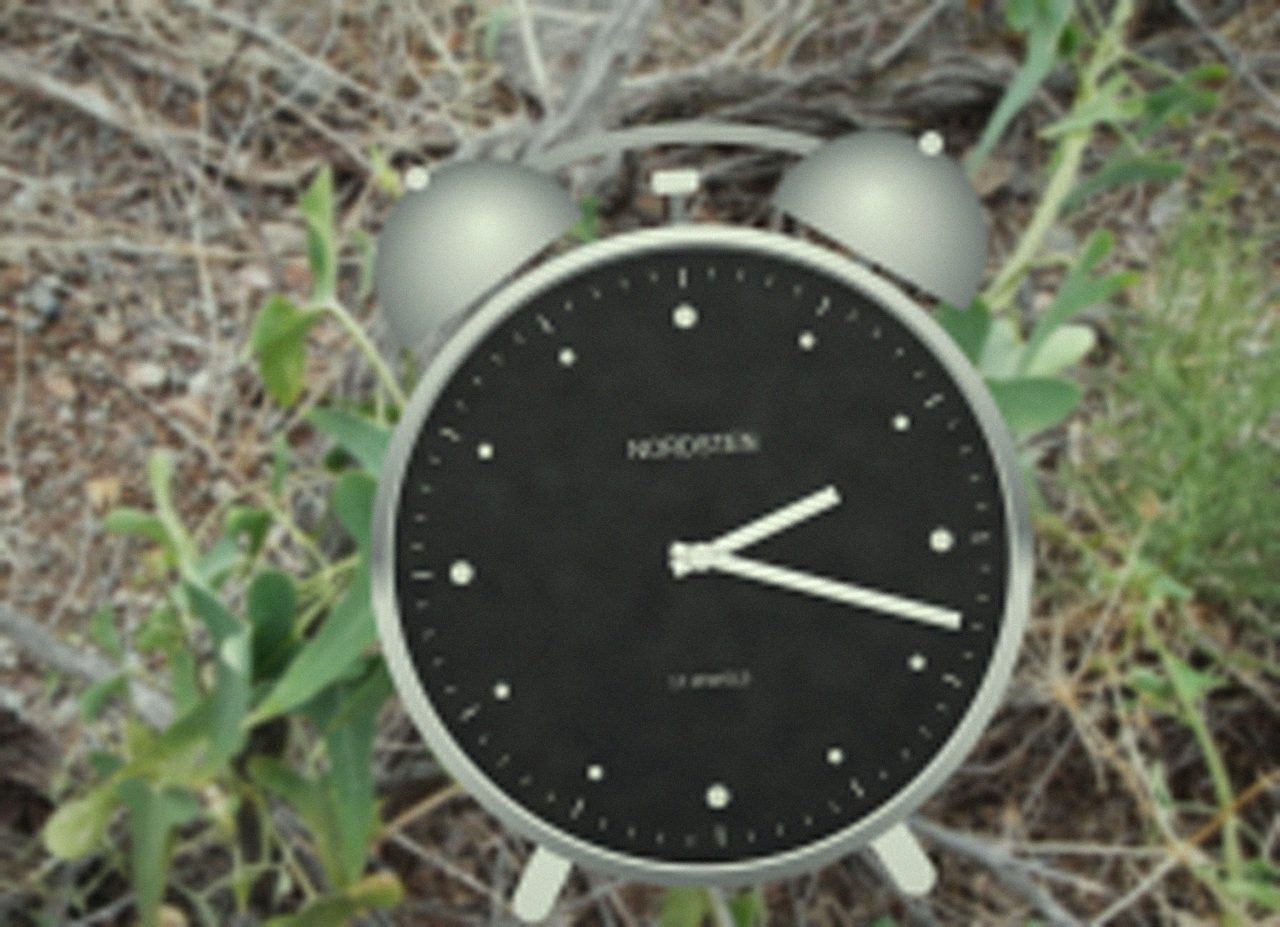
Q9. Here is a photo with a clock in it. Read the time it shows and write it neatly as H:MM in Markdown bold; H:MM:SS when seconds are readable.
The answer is **2:18**
